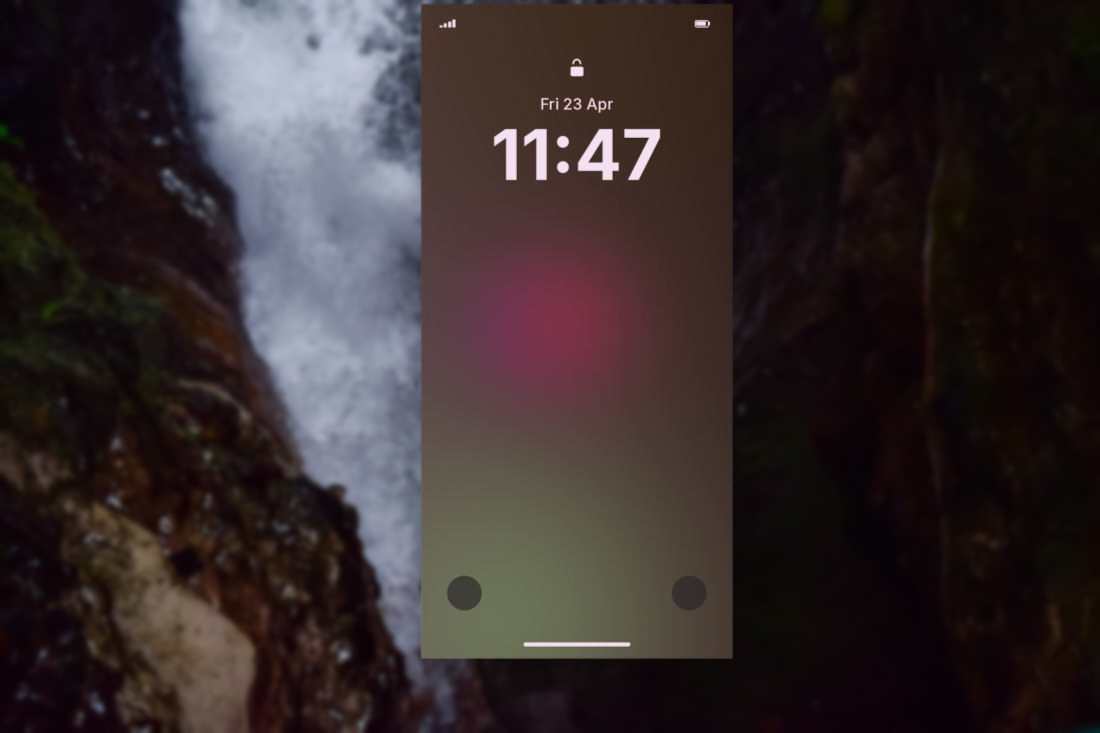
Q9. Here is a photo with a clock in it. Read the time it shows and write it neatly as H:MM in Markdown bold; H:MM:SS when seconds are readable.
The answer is **11:47**
